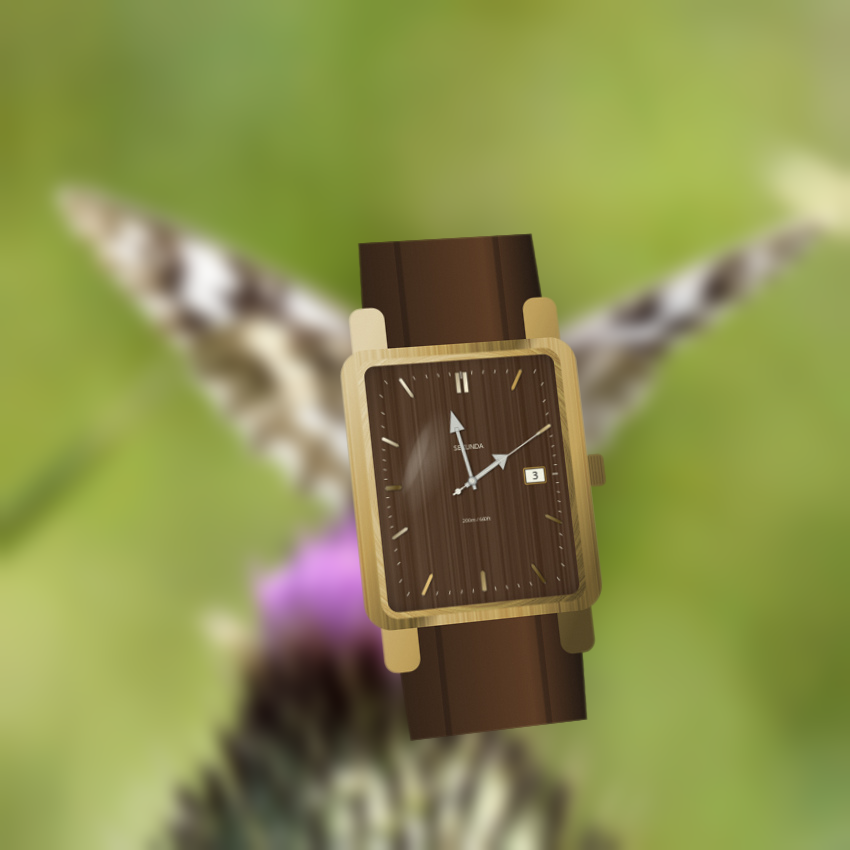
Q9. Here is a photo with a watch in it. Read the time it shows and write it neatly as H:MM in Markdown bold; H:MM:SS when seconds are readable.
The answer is **1:58:10**
